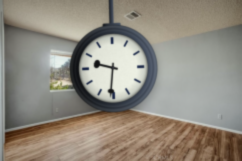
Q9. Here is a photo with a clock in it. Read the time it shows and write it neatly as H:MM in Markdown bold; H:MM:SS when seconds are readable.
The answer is **9:31**
